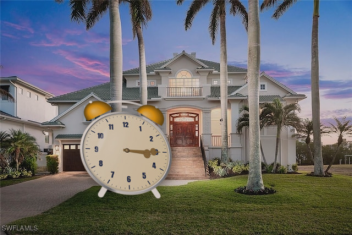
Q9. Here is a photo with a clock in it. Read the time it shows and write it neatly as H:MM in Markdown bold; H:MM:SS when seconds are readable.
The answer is **3:15**
